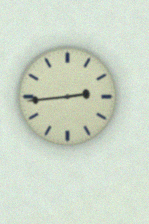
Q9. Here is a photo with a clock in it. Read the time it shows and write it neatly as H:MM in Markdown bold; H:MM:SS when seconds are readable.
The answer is **2:44**
